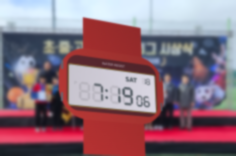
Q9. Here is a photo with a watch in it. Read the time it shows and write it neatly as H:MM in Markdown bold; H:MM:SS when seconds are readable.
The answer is **7:19:06**
